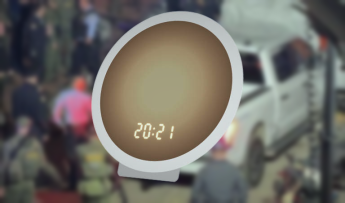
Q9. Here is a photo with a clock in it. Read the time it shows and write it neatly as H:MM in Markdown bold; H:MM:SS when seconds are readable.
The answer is **20:21**
